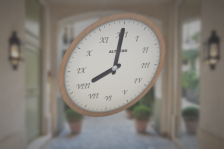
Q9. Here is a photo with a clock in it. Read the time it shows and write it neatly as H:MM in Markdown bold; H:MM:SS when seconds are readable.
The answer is **8:00**
